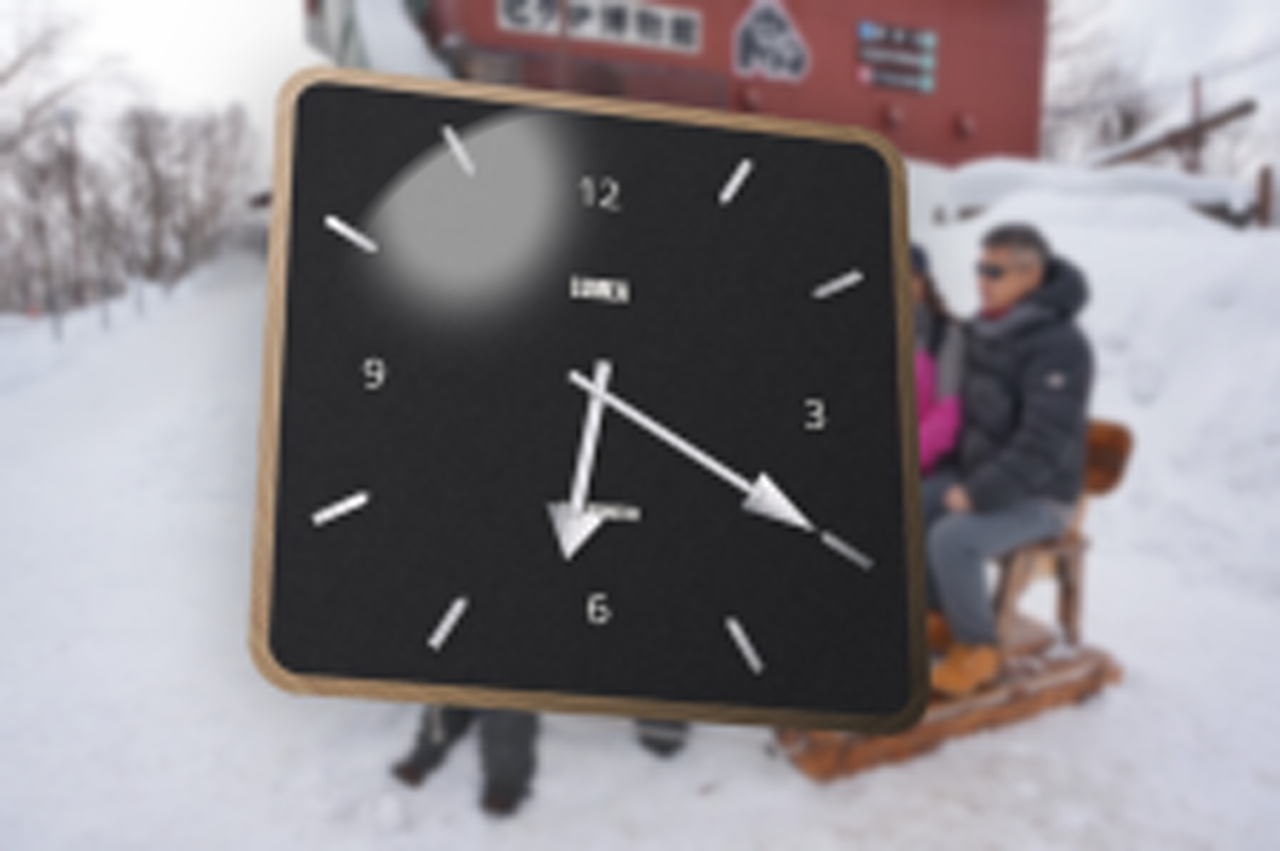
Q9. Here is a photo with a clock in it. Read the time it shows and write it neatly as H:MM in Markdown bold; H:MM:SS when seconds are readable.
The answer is **6:20**
